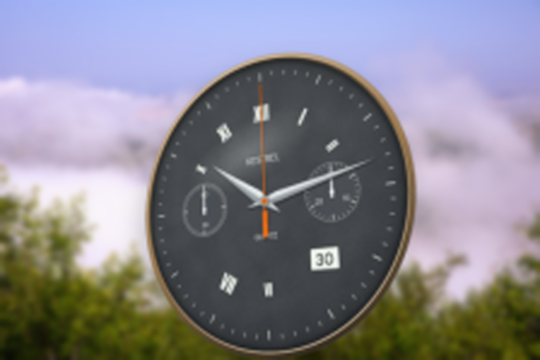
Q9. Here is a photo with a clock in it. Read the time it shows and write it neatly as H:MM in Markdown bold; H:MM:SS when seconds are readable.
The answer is **10:13**
